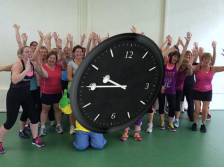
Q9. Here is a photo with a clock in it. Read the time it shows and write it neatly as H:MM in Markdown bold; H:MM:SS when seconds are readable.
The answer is **9:45**
